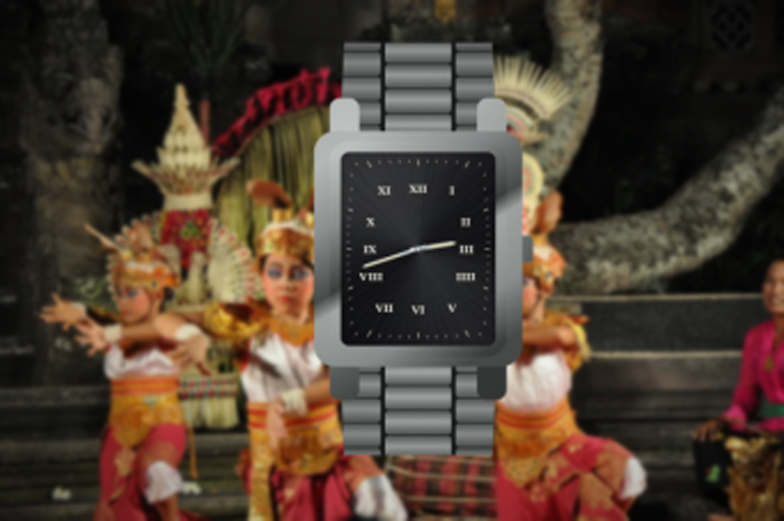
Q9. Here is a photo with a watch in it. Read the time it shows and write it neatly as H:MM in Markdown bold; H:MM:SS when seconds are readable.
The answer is **2:42**
